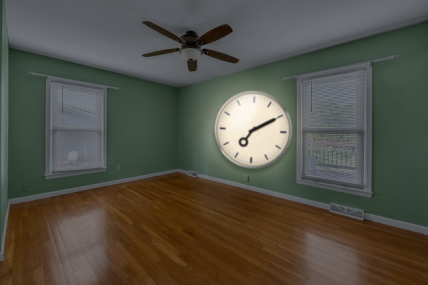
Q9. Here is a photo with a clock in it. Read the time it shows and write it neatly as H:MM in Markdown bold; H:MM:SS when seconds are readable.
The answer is **7:10**
